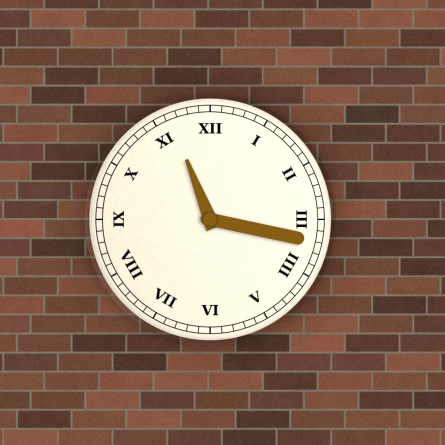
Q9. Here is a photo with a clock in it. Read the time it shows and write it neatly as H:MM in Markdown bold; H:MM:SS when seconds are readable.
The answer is **11:17**
